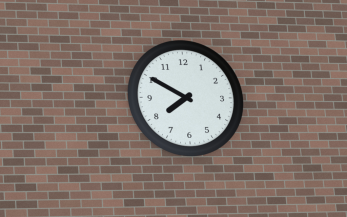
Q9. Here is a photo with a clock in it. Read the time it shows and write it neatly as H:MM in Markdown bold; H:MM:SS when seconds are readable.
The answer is **7:50**
